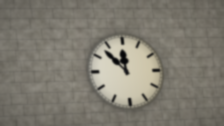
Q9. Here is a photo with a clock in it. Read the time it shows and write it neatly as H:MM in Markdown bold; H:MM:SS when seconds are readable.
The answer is **11:53**
